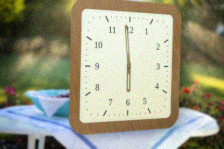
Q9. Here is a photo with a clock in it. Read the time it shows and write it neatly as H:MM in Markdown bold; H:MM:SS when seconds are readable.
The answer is **5:59**
